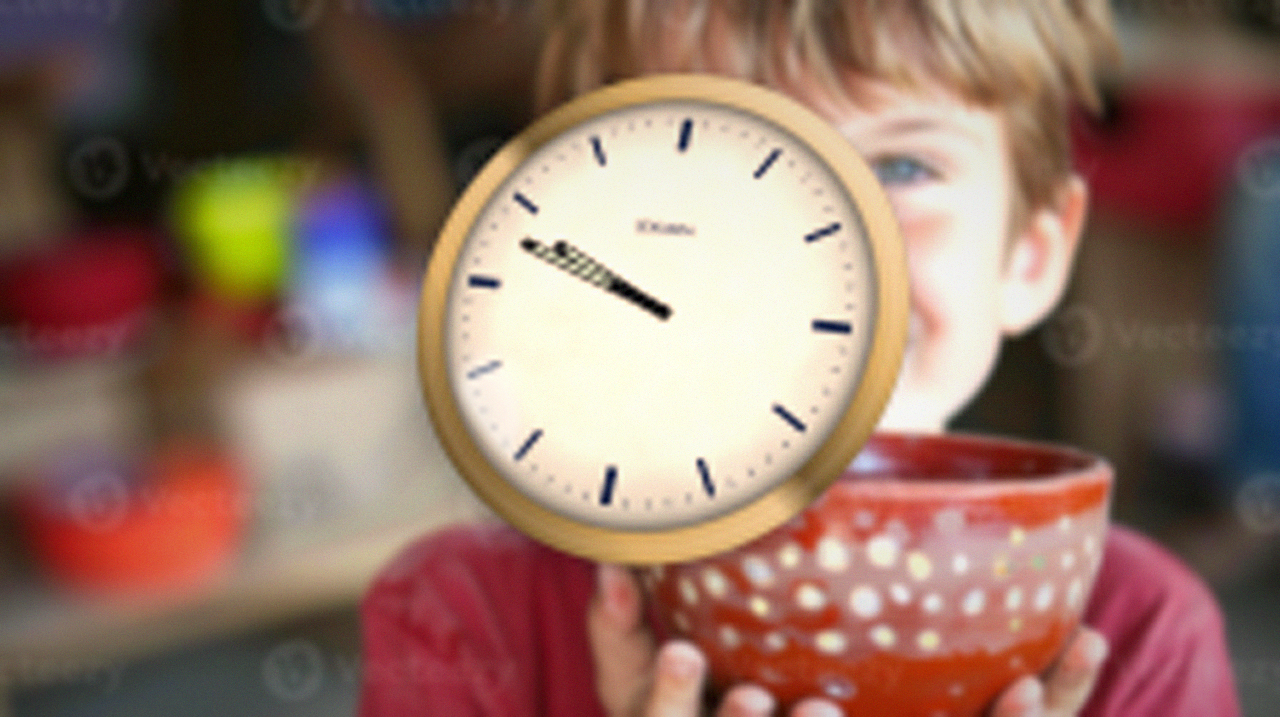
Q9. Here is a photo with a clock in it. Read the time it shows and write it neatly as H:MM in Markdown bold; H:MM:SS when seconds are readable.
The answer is **9:48**
